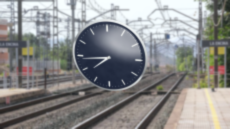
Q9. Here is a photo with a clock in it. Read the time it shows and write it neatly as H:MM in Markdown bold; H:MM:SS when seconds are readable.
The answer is **7:44**
